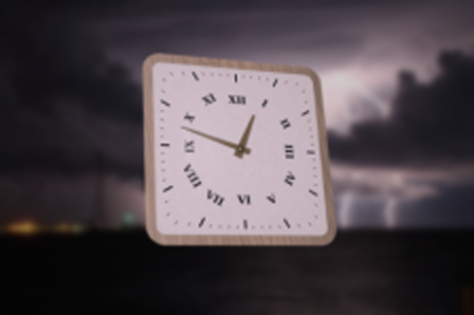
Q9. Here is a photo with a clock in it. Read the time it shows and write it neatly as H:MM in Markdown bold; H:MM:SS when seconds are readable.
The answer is **12:48**
